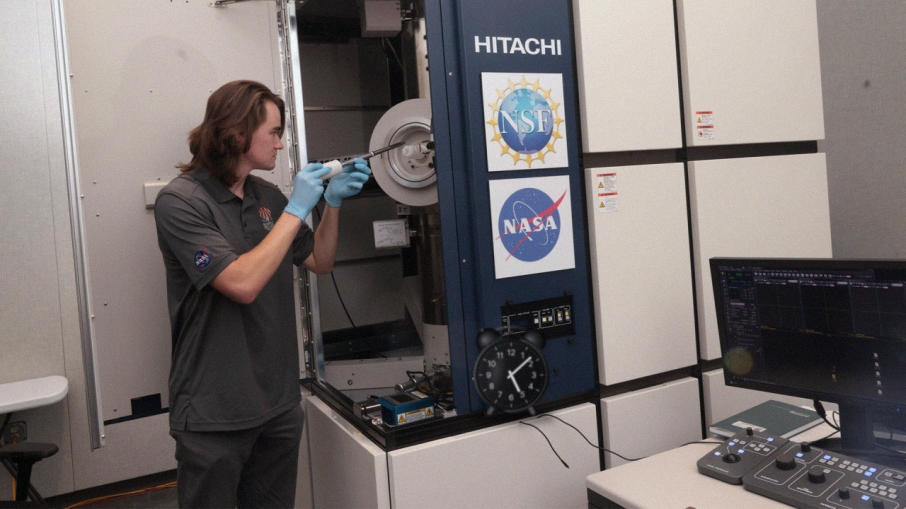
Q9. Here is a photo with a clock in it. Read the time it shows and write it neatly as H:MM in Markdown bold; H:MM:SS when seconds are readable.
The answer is **5:08**
